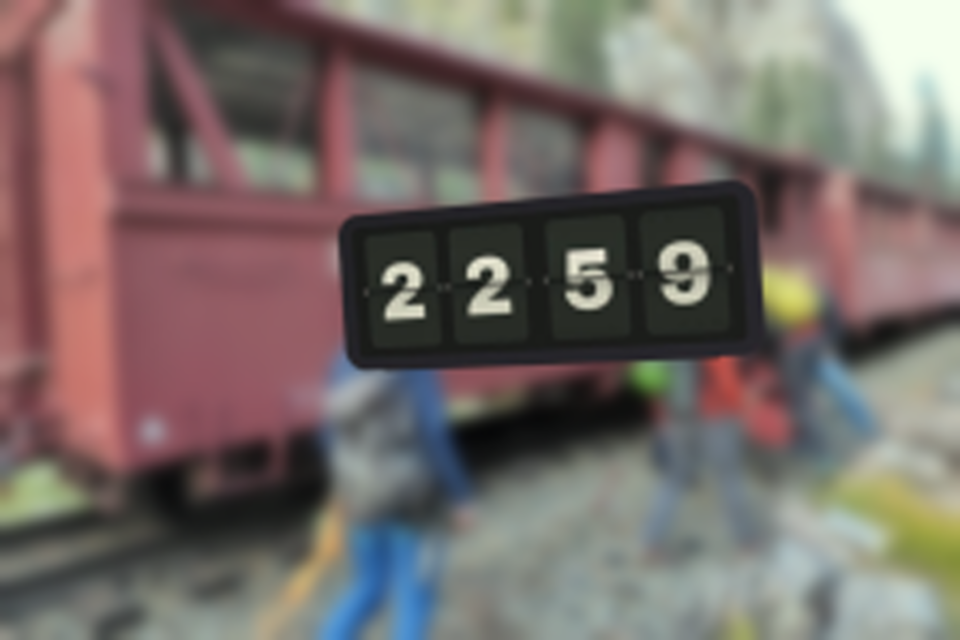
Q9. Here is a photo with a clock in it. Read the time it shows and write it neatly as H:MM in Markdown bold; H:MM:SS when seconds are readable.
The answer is **22:59**
